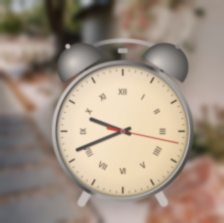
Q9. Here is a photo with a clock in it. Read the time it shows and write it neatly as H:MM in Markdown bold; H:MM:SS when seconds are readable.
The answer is **9:41:17**
